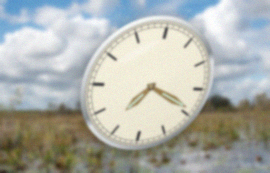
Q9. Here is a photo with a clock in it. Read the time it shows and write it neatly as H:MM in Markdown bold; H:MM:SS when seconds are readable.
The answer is **7:19**
